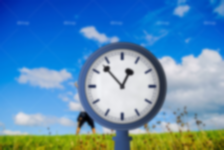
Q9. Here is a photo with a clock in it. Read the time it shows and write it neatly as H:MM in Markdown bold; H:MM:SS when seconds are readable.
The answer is **12:53**
